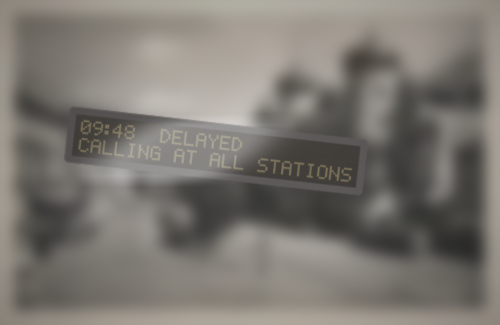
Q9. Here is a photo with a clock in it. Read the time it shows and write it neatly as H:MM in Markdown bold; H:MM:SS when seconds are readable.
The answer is **9:48**
